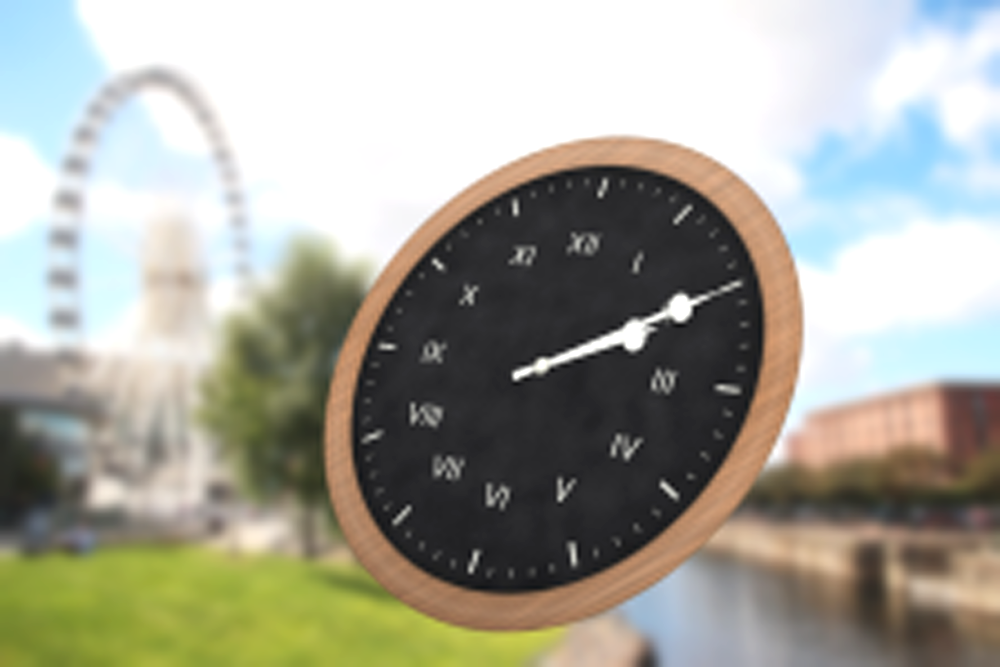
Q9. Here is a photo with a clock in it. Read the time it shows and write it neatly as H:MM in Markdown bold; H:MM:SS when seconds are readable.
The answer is **2:10**
